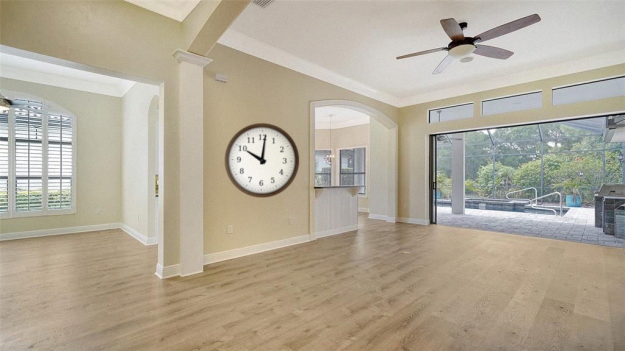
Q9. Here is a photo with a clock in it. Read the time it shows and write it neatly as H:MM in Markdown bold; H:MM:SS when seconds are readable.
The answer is **10:01**
